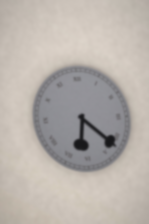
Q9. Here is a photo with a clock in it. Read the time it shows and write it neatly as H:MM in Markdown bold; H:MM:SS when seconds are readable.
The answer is **6:22**
